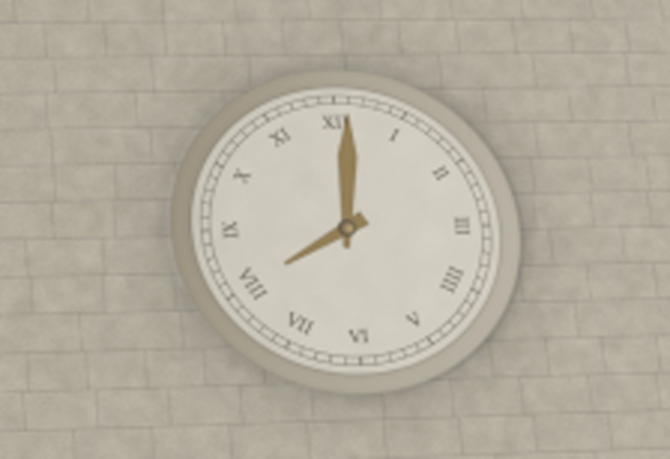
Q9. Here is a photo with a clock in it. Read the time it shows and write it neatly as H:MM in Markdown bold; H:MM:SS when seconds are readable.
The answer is **8:01**
